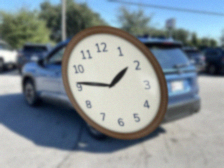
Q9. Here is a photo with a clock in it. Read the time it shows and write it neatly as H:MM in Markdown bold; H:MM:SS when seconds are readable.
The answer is **1:46**
